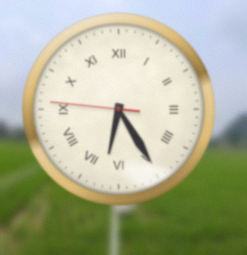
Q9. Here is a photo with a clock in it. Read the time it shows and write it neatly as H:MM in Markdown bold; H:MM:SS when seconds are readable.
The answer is **6:24:46**
